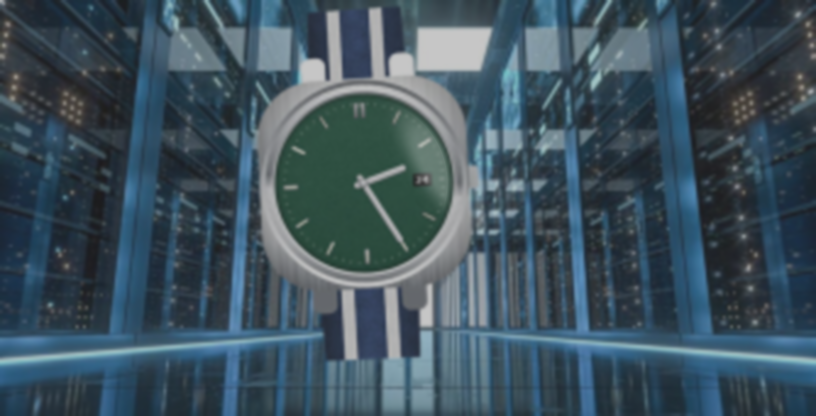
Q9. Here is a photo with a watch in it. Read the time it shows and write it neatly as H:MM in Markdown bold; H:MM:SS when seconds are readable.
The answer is **2:25**
